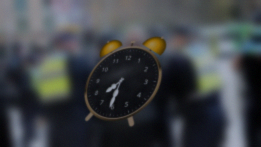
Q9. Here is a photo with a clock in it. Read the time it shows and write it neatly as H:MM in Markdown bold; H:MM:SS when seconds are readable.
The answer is **7:31**
